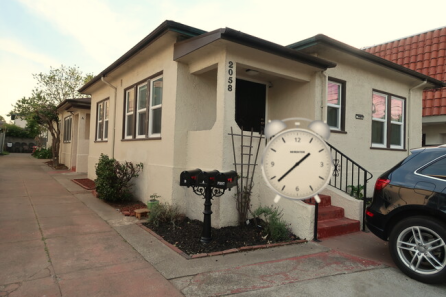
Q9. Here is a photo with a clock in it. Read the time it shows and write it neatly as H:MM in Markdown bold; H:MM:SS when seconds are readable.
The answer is **1:38**
